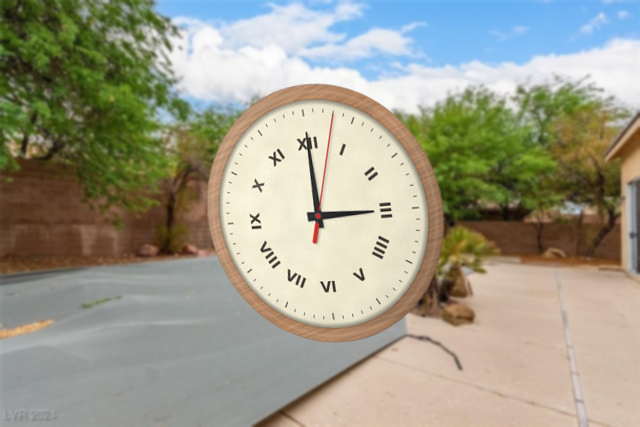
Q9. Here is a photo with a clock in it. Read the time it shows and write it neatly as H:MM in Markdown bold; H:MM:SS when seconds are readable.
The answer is **3:00:03**
